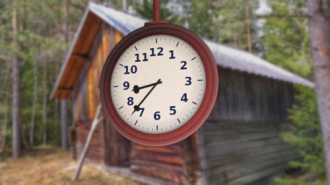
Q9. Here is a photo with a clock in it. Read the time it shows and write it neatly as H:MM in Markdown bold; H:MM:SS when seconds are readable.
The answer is **8:37**
